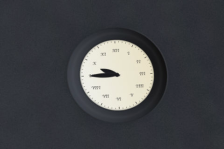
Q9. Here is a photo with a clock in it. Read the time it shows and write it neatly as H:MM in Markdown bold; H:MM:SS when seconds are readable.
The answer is **9:45**
